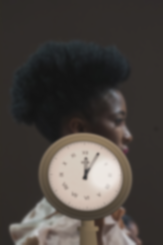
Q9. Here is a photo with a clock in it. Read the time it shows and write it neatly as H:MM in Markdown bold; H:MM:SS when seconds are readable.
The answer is **12:05**
